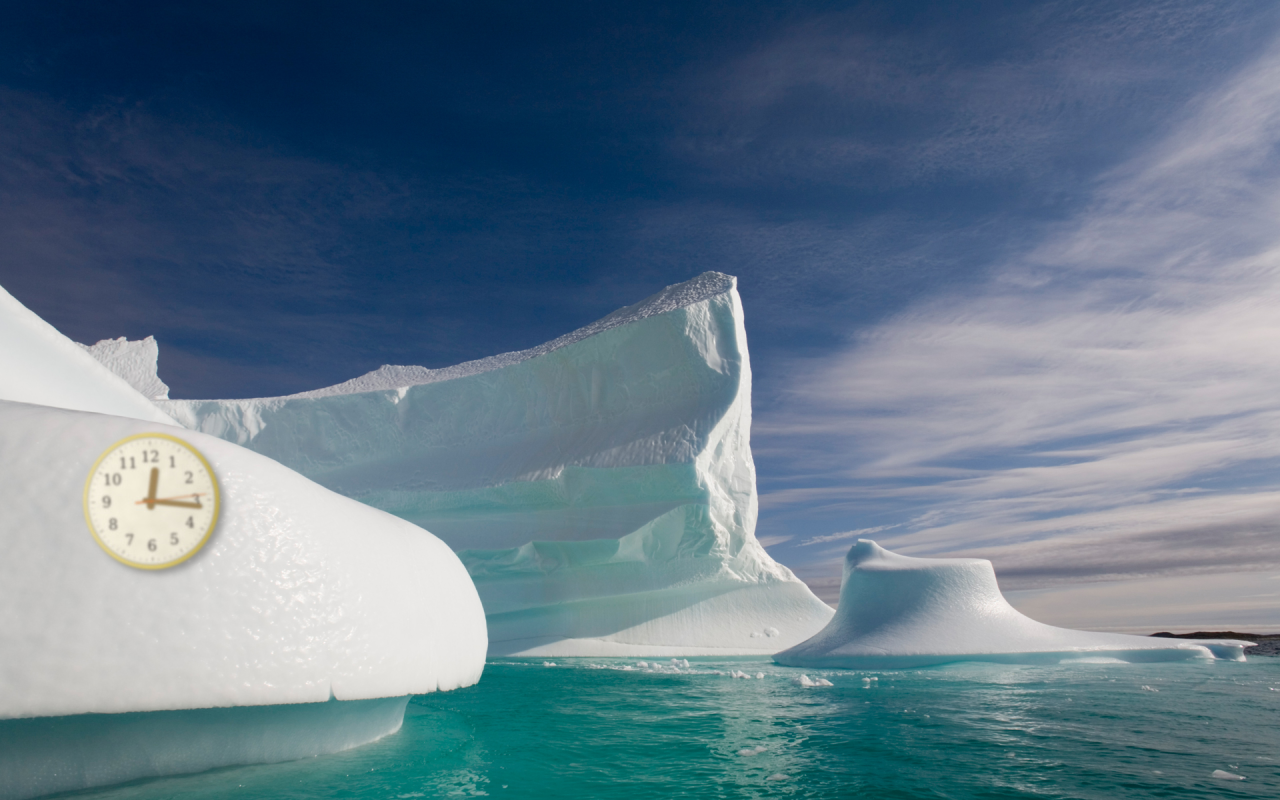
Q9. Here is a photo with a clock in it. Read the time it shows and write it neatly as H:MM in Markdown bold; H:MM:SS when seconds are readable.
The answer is **12:16:14**
